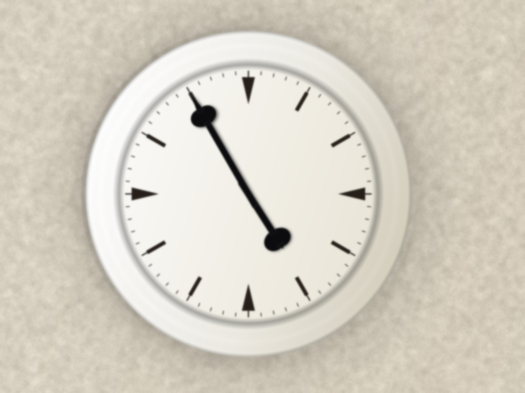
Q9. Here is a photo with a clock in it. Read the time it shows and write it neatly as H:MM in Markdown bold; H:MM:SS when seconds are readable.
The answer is **4:55**
